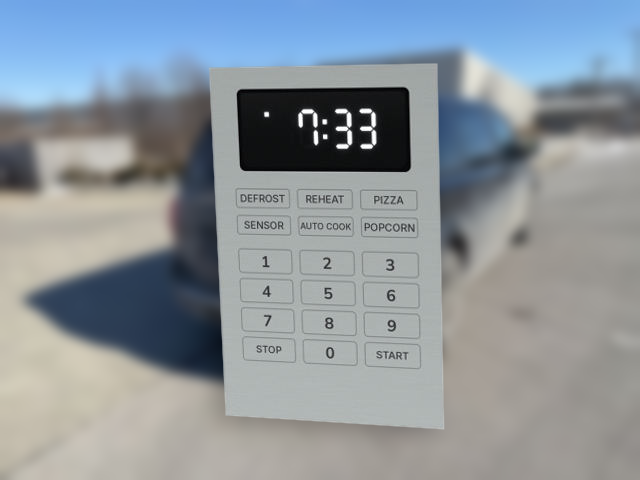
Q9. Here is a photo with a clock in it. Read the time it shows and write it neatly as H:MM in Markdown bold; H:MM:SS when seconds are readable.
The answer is **7:33**
